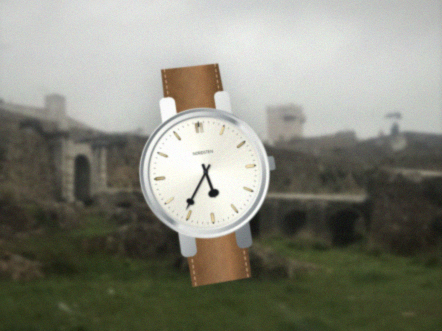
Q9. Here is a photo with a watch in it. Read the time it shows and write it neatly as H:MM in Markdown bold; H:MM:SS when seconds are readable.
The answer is **5:36**
